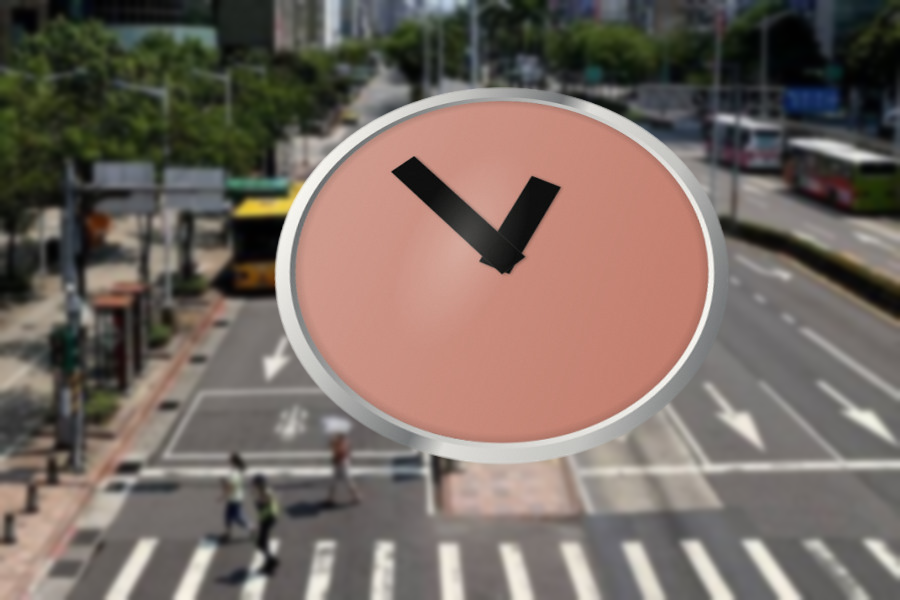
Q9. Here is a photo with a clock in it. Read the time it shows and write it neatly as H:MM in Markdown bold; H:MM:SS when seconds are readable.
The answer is **12:53**
